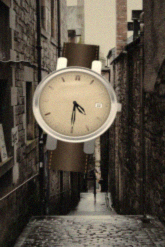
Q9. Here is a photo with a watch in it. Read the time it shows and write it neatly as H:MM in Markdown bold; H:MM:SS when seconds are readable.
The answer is **4:30**
